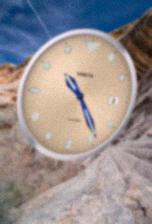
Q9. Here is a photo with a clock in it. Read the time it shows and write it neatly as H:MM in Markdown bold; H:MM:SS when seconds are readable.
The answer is **10:24**
